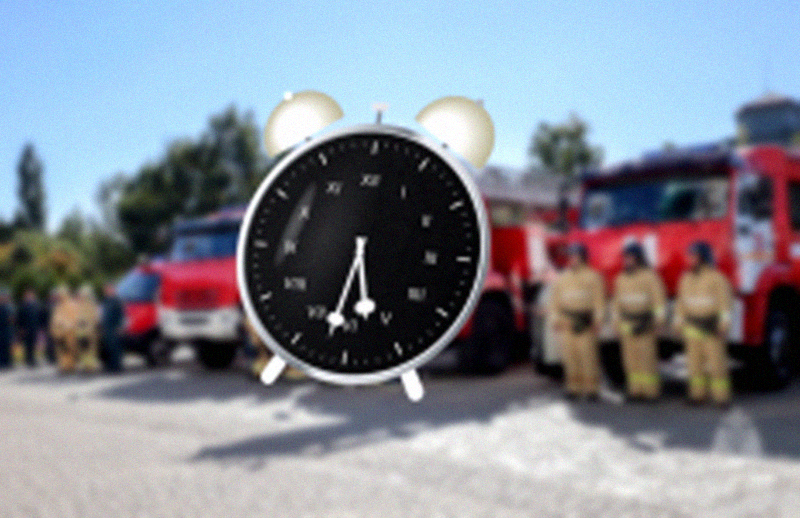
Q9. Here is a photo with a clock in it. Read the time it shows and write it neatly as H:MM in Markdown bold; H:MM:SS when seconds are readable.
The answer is **5:32**
